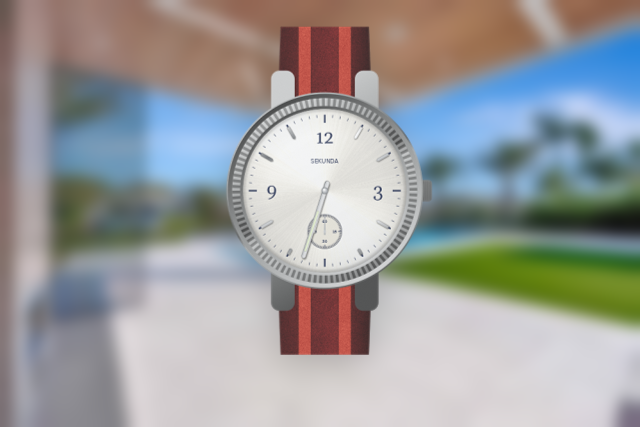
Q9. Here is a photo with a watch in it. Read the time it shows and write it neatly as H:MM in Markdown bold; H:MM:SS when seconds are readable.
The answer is **6:33**
